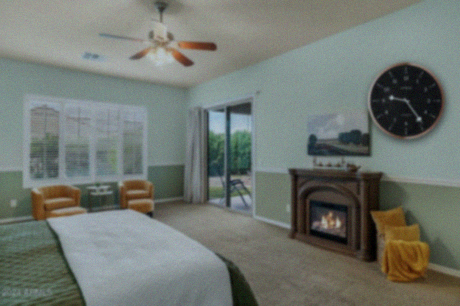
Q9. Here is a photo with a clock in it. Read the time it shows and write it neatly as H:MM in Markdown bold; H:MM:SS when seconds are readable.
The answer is **9:24**
